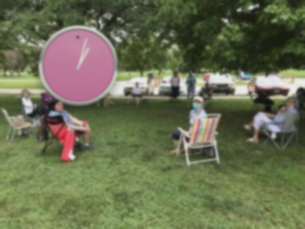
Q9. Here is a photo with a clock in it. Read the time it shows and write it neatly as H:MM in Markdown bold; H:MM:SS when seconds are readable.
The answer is **1:03**
